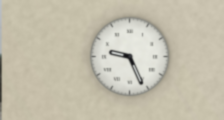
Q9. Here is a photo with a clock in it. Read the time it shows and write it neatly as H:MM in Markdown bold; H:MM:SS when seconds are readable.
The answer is **9:26**
